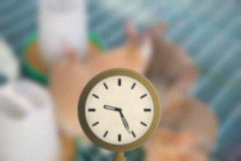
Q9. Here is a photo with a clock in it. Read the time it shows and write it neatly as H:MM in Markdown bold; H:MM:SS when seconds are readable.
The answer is **9:26**
